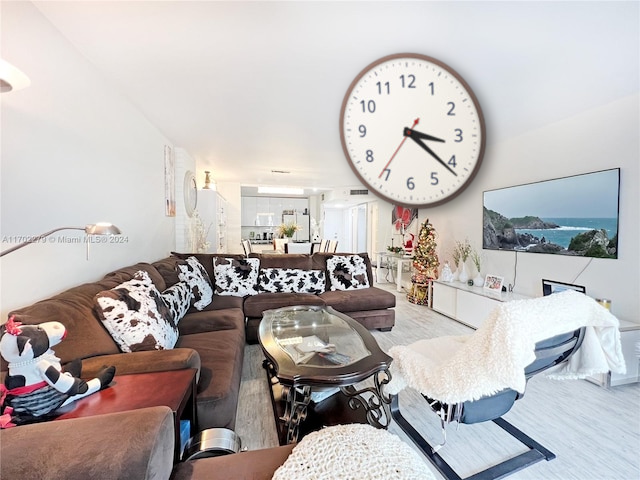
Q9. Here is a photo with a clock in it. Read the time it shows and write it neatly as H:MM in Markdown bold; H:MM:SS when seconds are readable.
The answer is **3:21:36**
